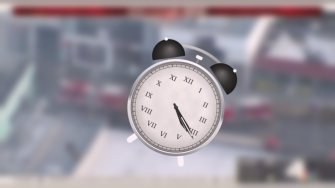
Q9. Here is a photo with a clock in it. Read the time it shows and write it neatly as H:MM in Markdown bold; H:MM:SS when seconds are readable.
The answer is **4:21**
